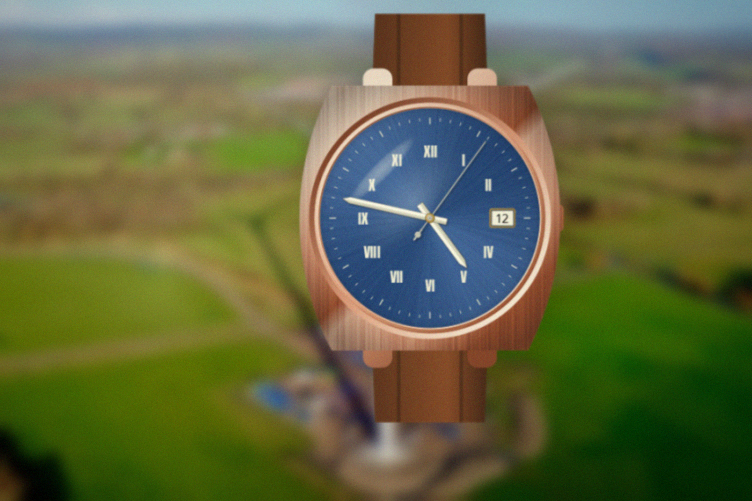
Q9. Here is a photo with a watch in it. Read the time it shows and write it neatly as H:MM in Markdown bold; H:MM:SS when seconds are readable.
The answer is **4:47:06**
